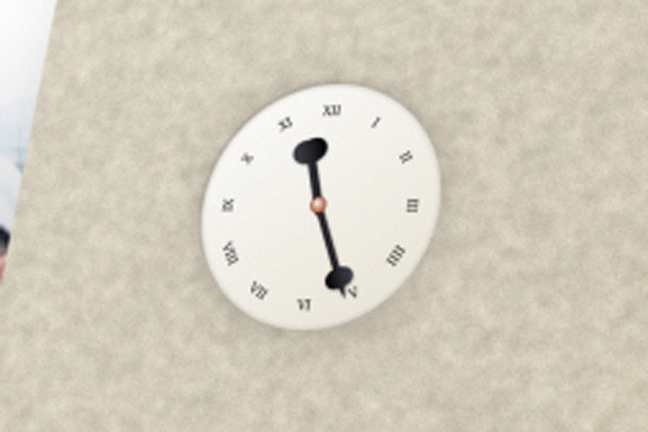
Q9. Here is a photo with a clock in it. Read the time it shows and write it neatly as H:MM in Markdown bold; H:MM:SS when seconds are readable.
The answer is **11:26**
